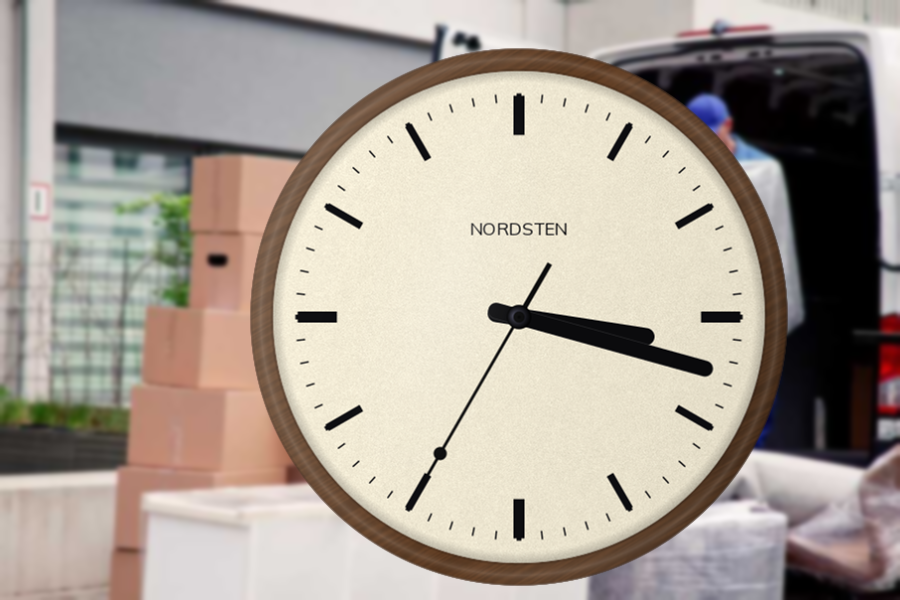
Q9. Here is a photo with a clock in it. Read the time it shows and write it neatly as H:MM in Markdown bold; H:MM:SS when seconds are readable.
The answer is **3:17:35**
